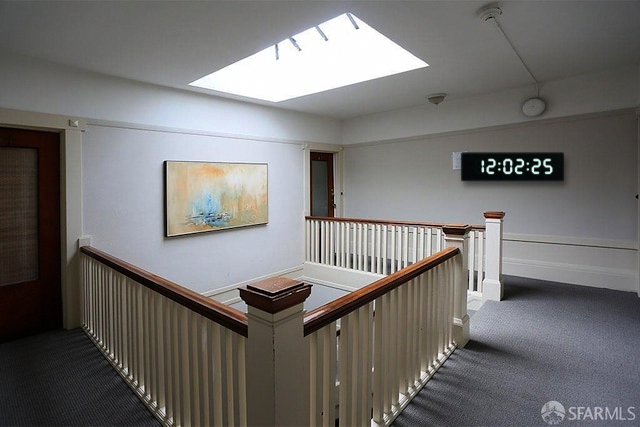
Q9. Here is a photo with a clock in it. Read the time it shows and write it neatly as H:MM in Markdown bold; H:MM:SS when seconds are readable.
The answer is **12:02:25**
